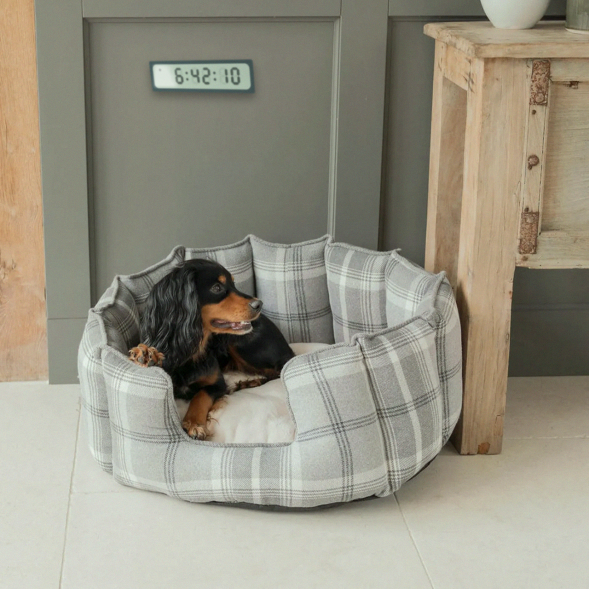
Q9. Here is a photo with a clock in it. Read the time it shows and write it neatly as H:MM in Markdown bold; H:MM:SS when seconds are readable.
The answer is **6:42:10**
